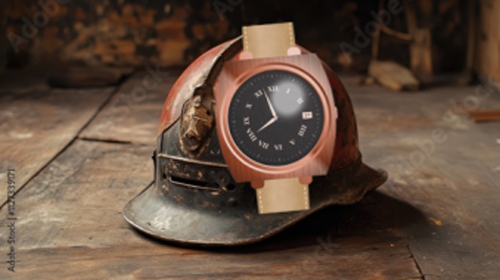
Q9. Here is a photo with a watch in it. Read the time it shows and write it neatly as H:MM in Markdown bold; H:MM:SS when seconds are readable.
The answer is **7:57**
